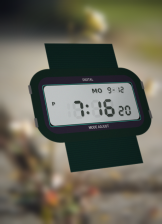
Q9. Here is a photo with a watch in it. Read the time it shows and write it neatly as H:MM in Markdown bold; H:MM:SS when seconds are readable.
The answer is **7:16:20**
